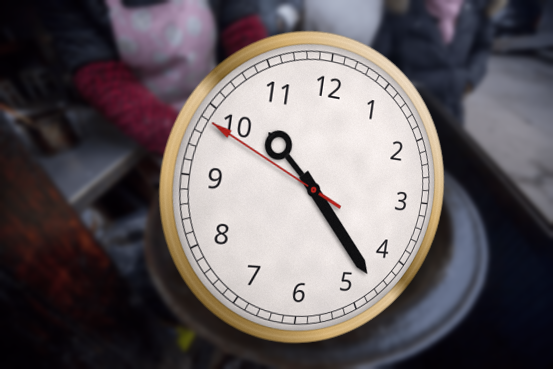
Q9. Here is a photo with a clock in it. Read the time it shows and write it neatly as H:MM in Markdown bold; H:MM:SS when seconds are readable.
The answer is **10:22:49**
